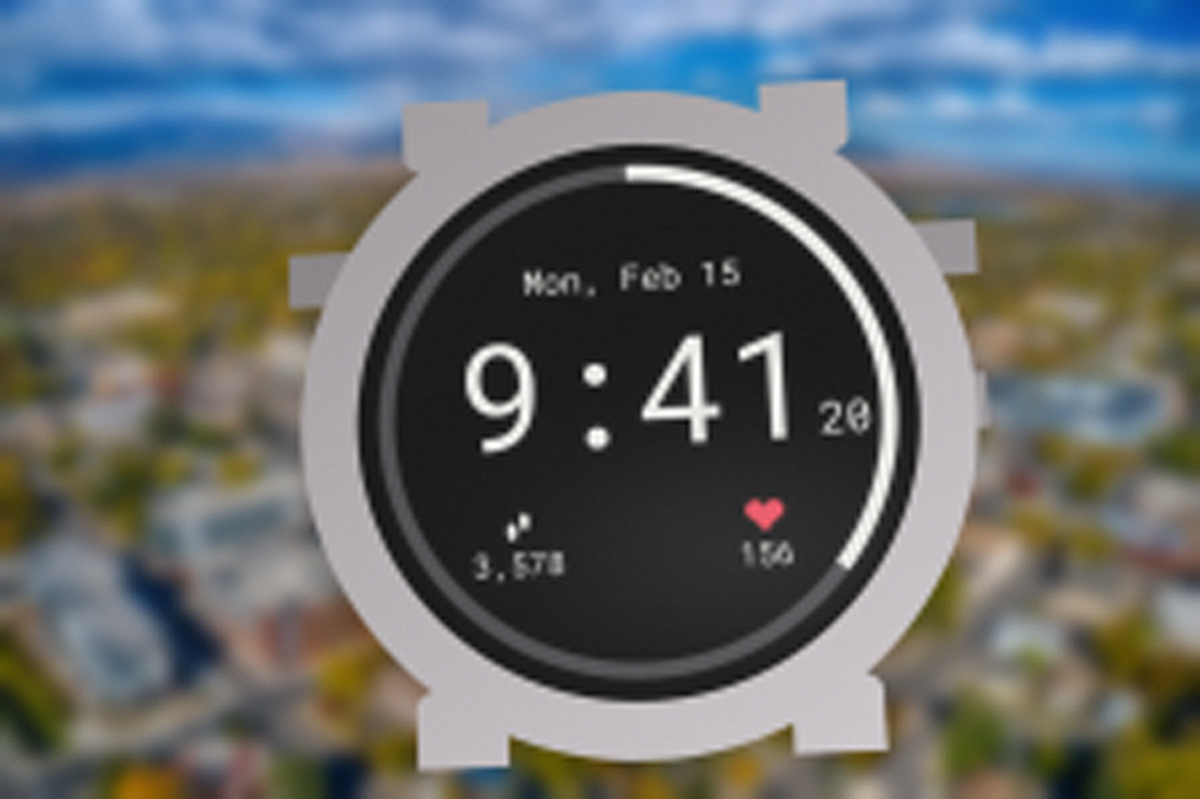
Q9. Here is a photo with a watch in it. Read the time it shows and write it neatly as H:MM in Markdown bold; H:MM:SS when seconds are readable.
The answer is **9:41:20**
